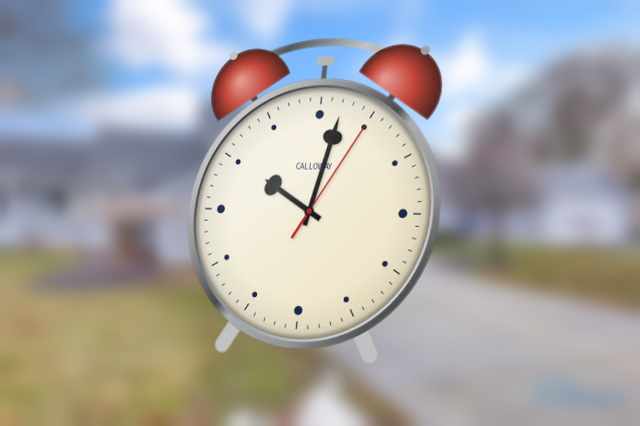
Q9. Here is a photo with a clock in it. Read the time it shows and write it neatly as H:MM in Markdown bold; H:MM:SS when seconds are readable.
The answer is **10:02:05**
